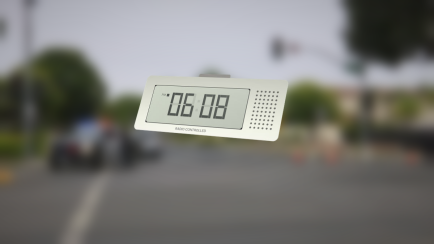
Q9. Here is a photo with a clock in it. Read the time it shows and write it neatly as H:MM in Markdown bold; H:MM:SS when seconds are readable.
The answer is **6:08**
